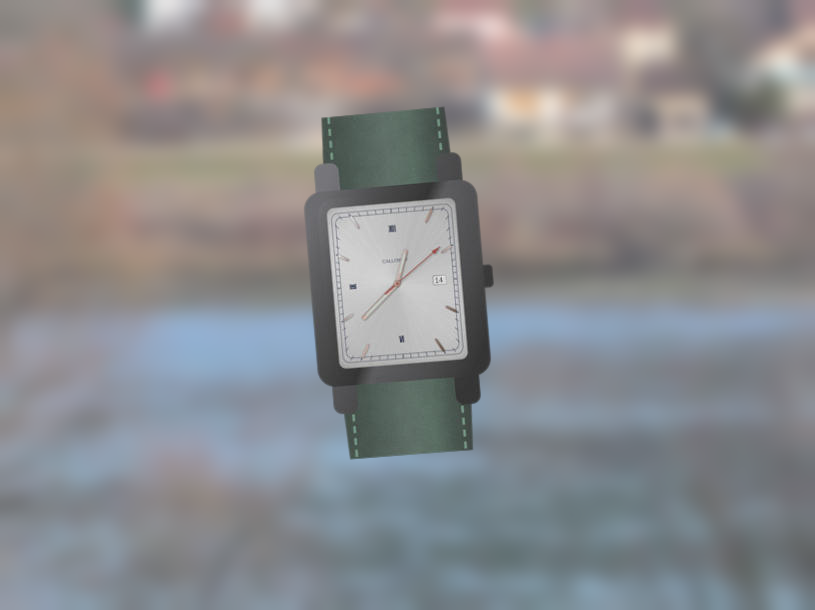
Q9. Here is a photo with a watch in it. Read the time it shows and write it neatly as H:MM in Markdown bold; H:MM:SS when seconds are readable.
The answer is **12:38:09**
